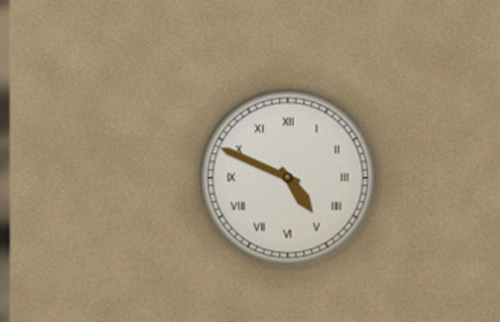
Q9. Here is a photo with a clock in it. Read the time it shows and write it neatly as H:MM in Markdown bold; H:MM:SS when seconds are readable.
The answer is **4:49**
